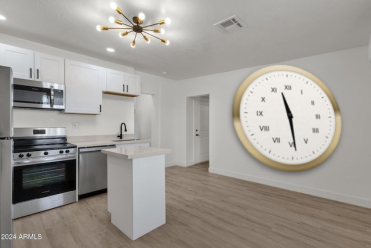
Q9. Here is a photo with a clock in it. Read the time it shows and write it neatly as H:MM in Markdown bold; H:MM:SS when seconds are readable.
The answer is **11:29**
